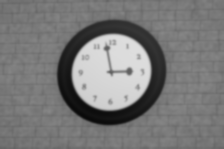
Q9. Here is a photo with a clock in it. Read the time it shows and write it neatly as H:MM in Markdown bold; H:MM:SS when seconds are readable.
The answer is **2:58**
